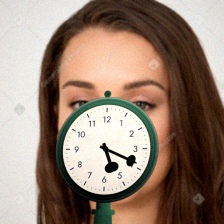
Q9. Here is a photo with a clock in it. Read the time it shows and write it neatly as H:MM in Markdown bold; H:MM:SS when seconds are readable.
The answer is **5:19**
